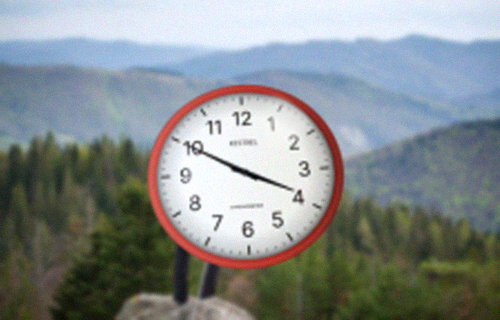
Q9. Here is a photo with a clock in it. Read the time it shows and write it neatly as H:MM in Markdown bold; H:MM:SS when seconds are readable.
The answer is **3:50**
